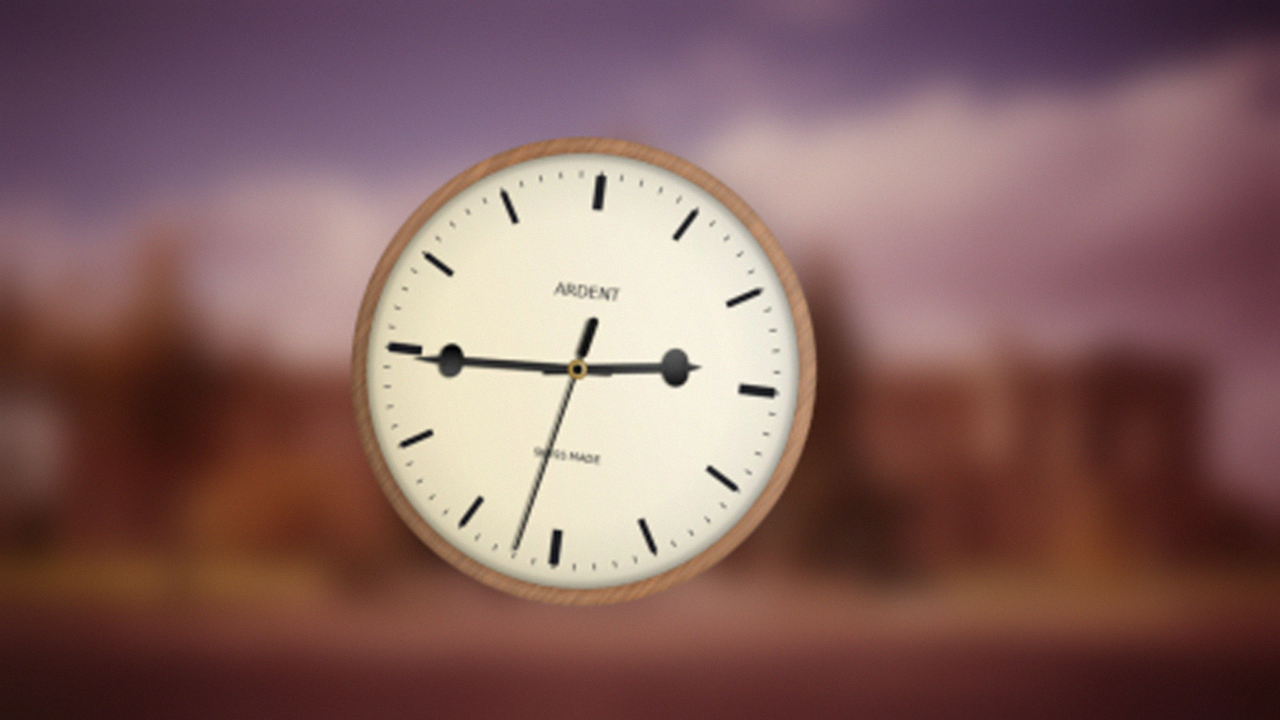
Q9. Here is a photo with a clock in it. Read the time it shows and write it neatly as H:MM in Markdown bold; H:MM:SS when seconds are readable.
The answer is **2:44:32**
